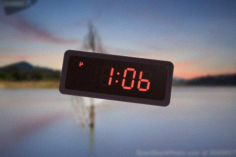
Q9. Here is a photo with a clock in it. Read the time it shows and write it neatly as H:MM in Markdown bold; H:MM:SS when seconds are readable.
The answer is **1:06**
